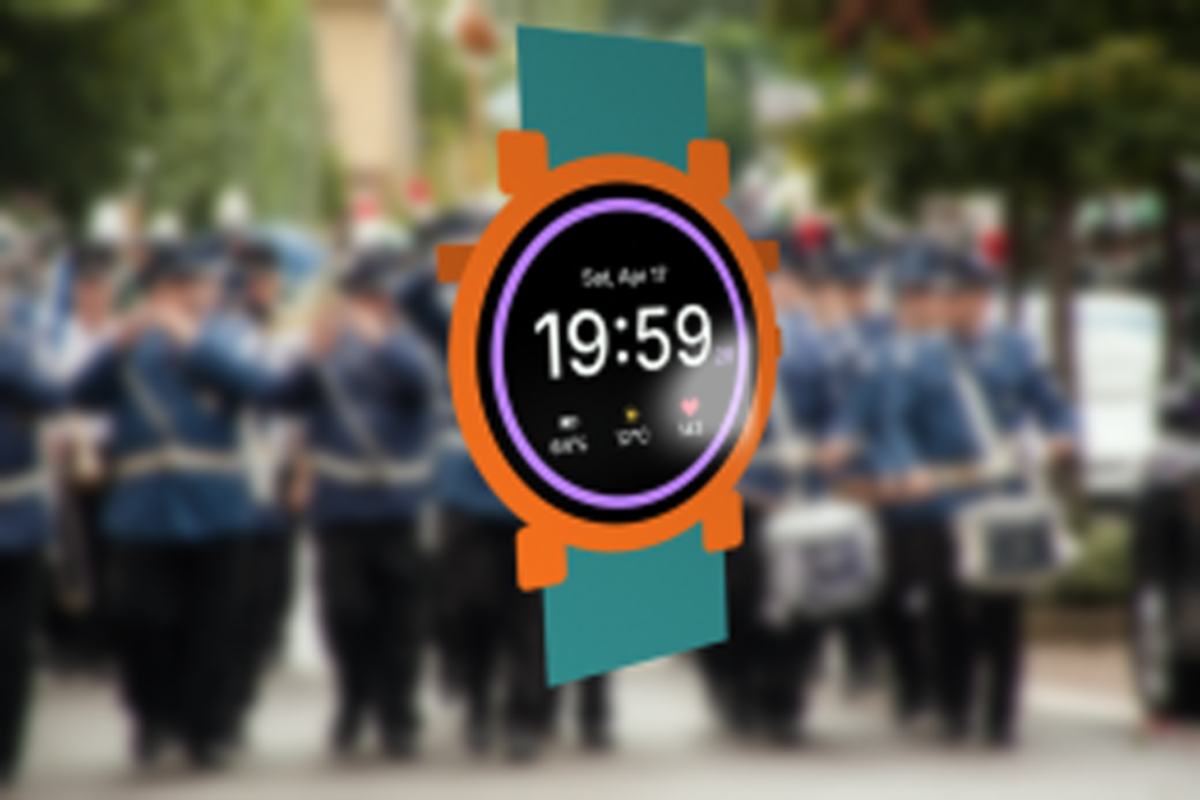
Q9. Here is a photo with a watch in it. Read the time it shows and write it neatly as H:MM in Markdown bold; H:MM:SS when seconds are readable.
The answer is **19:59**
